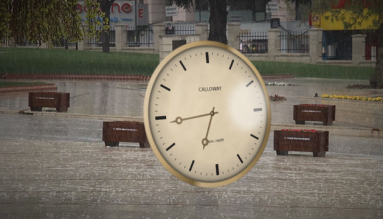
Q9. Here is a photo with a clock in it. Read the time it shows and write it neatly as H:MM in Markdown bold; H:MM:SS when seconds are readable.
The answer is **6:44**
